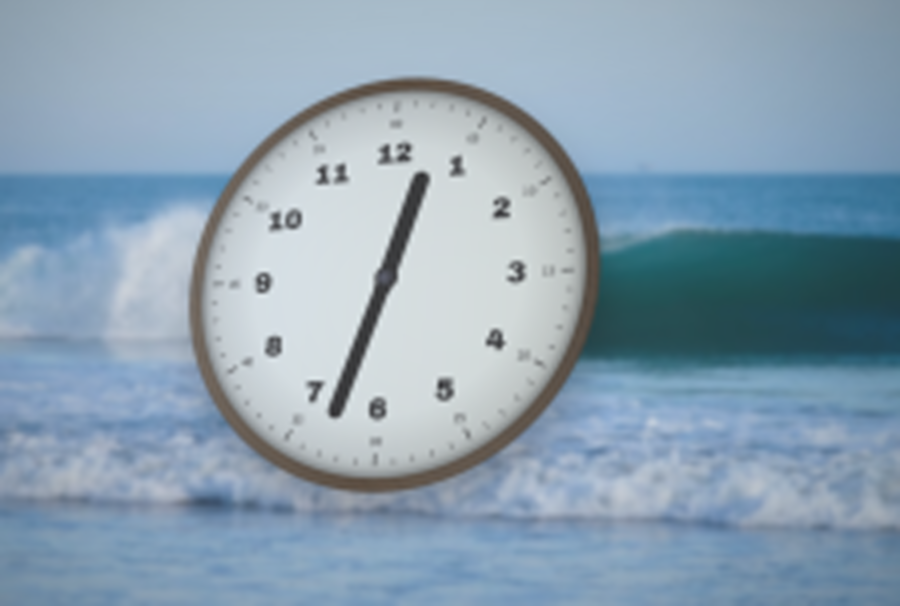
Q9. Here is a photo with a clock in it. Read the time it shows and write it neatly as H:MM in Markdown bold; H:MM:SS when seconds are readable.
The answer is **12:33**
